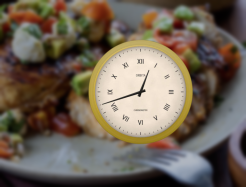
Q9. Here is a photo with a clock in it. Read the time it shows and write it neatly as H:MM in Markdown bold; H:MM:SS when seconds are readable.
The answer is **12:42**
